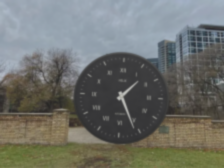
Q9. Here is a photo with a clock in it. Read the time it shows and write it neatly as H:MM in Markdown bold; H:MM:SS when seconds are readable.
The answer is **1:26**
